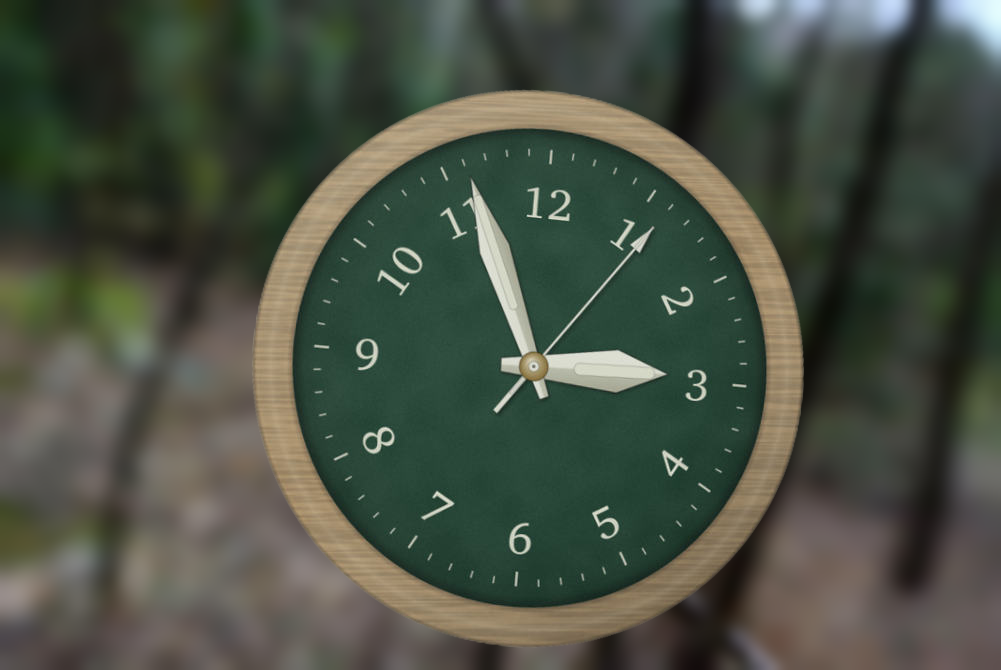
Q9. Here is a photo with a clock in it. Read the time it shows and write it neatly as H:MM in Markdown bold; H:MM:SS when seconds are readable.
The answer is **2:56:06**
